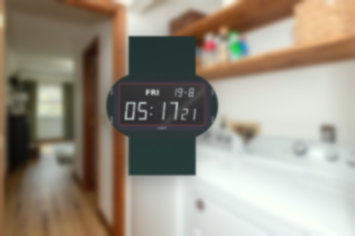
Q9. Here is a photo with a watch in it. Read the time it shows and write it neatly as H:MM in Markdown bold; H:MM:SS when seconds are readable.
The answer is **5:17:21**
